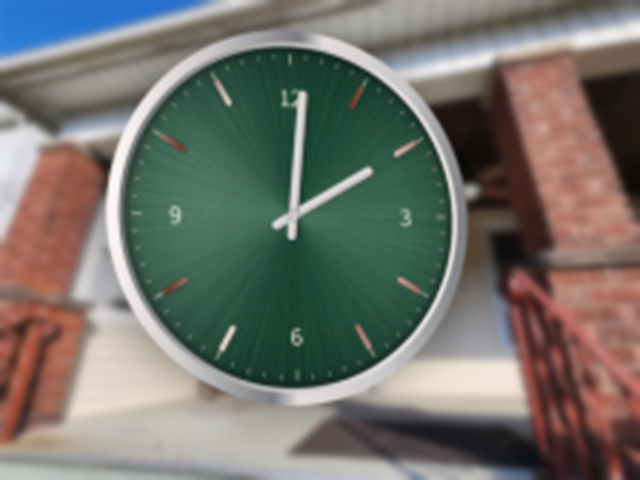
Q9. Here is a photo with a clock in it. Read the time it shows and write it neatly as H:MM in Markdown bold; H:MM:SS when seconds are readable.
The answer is **2:01**
